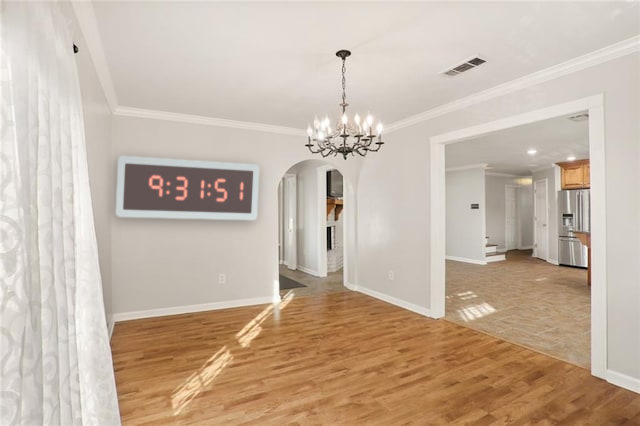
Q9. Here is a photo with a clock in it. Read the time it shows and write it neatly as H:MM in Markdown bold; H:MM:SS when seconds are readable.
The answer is **9:31:51**
